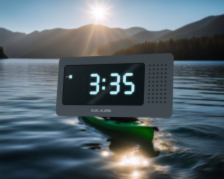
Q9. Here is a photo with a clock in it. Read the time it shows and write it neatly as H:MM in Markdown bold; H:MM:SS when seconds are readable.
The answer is **3:35**
